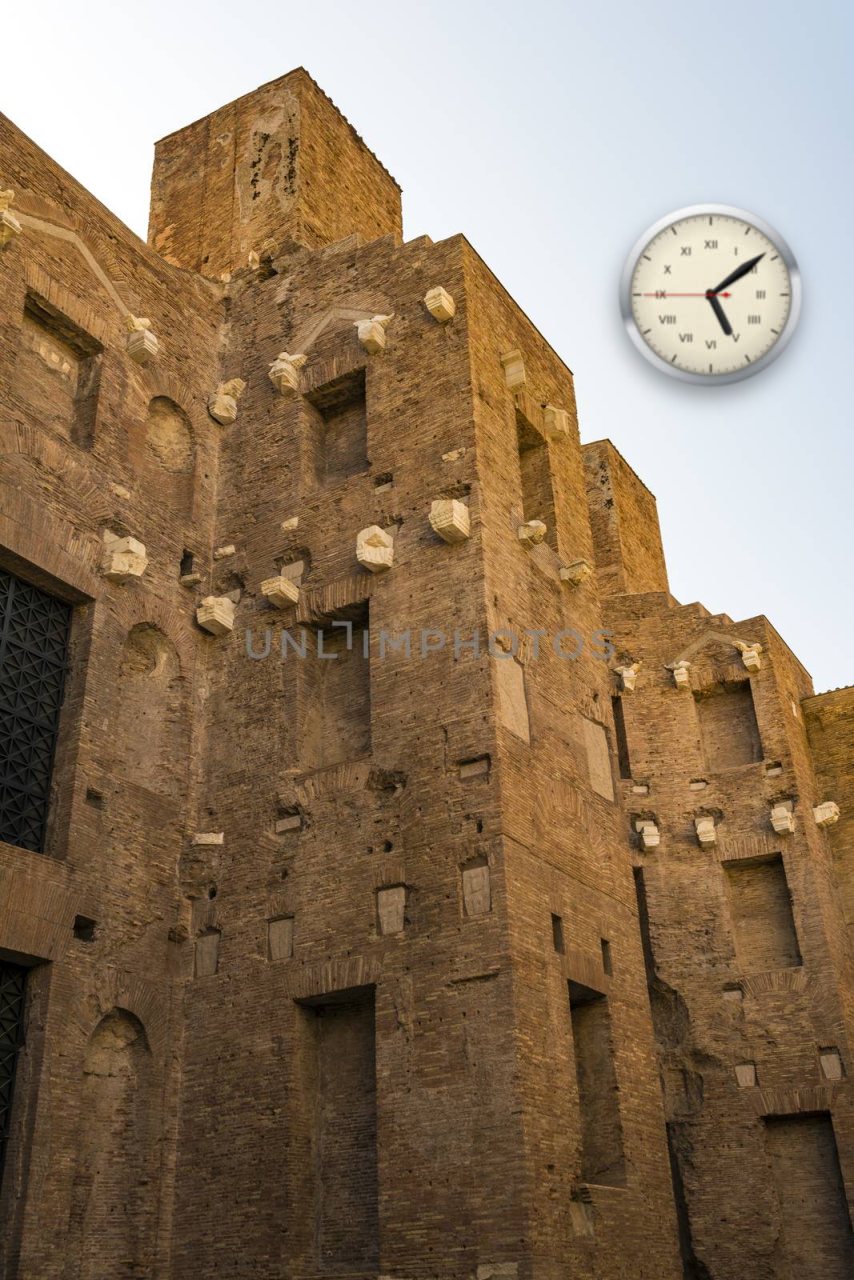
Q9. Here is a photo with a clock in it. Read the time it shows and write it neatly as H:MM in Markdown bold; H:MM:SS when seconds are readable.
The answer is **5:08:45**
